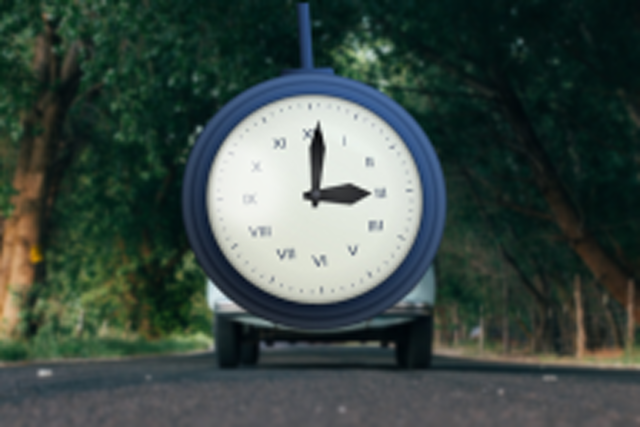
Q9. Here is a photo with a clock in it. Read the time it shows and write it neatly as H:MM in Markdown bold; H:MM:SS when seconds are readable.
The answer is **3:01**
